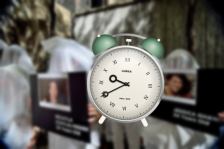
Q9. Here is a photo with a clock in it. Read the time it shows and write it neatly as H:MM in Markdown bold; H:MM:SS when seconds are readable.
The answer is **9:40**
